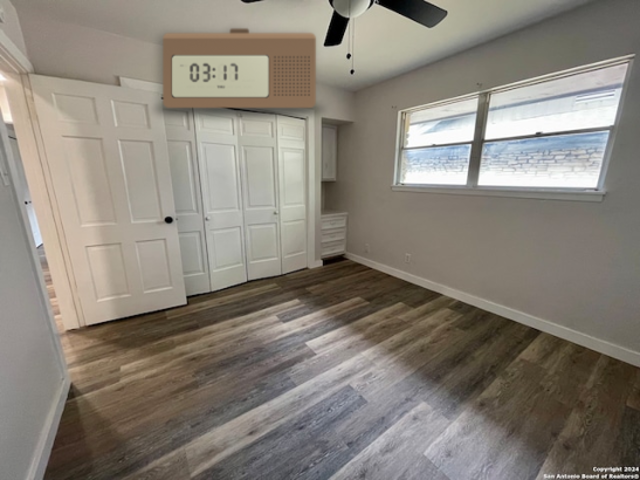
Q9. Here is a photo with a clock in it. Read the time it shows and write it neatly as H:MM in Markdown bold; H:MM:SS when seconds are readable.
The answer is **3:17**
